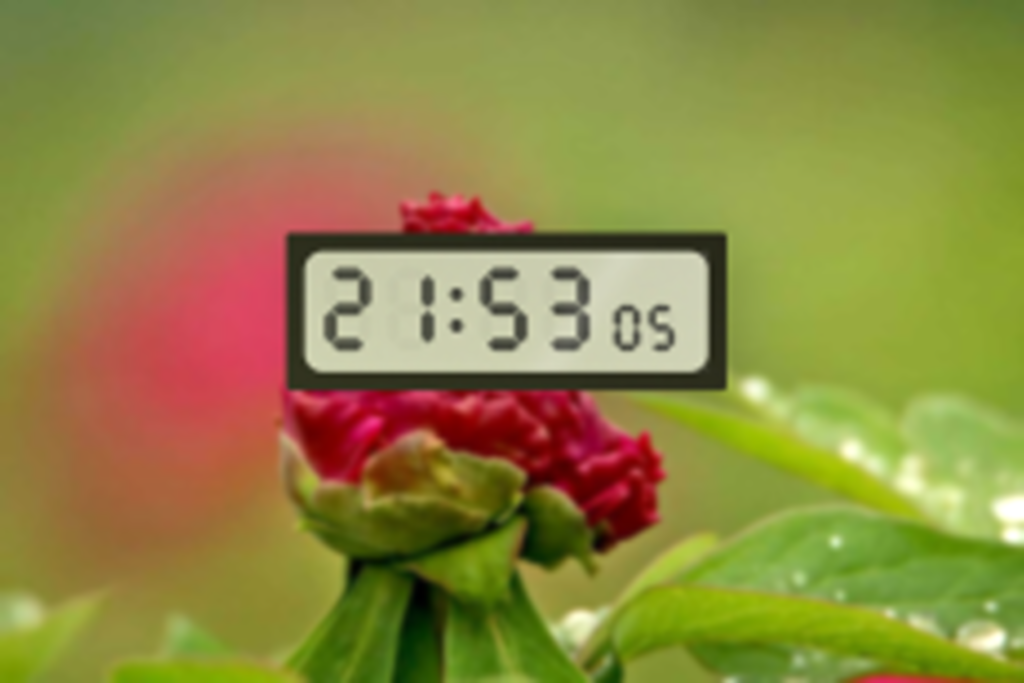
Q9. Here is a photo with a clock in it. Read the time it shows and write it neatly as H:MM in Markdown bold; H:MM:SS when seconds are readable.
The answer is **21:53:05**
